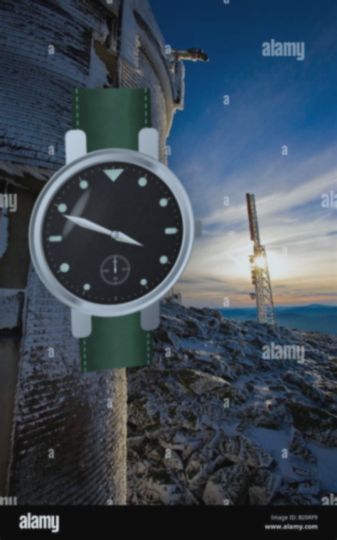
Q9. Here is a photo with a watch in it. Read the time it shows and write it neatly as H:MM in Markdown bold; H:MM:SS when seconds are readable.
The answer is **3:49**
